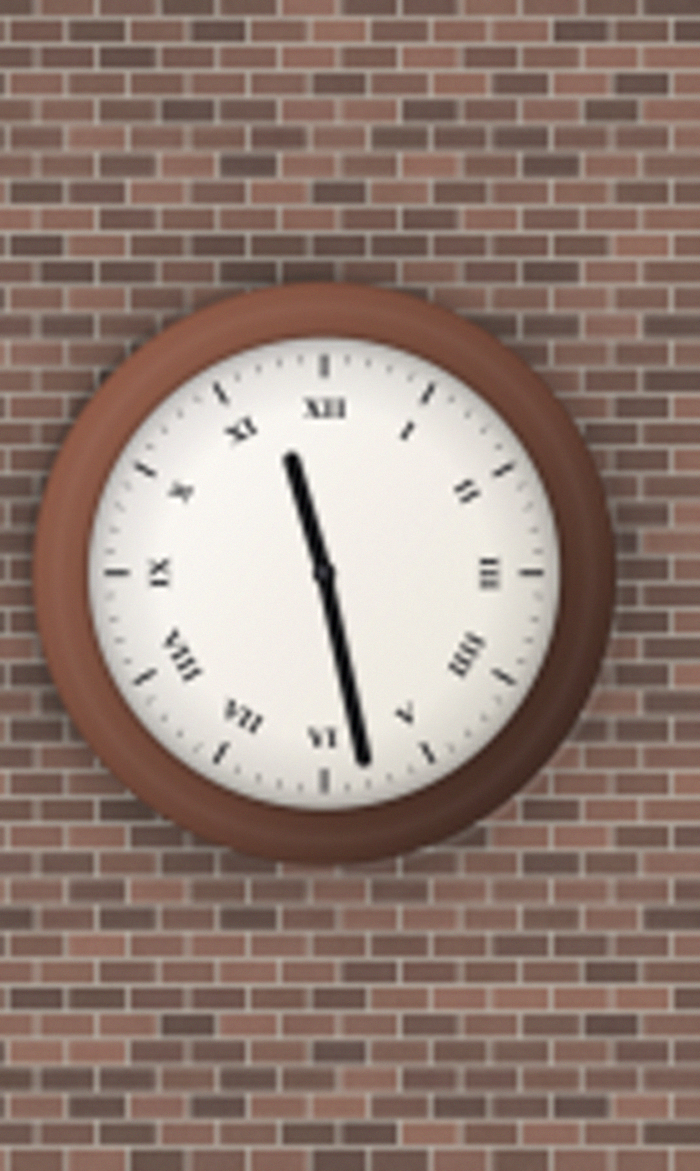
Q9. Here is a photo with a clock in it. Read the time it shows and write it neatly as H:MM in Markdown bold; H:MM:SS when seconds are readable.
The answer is **11:28**
